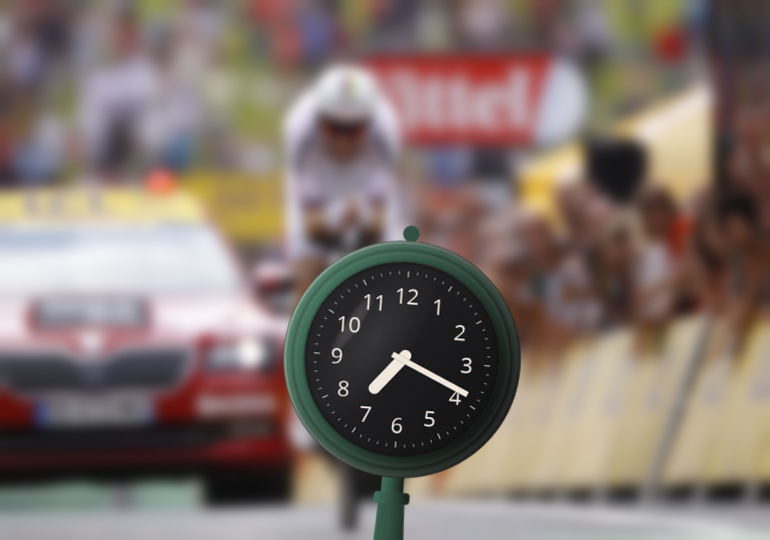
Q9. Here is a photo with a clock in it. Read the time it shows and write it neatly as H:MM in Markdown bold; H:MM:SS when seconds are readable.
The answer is **7:19**
